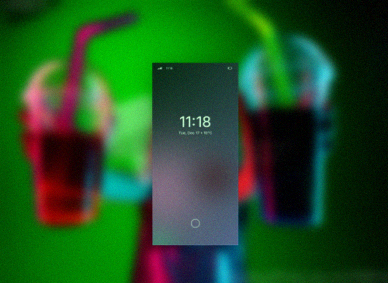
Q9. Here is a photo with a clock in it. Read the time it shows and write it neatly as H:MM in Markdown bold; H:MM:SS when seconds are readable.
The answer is **11:18**
